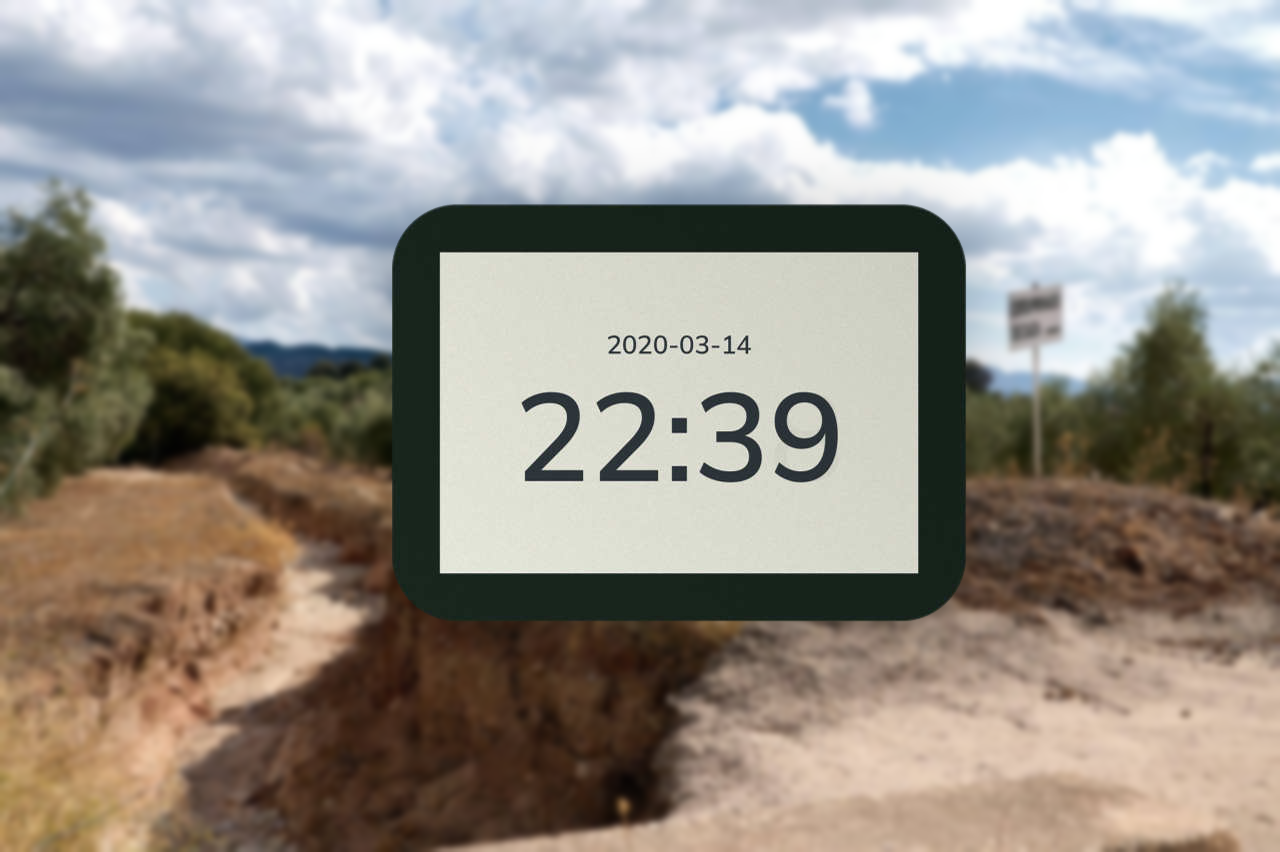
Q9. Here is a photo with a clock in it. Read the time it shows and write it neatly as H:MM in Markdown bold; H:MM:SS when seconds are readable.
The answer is **22:39**
